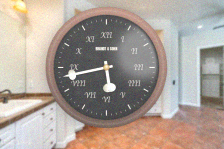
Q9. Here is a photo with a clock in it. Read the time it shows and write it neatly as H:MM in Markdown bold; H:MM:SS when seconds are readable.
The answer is **5:43**
